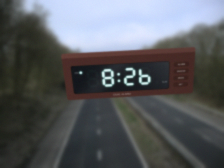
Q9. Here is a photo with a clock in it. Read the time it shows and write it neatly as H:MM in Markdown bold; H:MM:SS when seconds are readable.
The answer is **8:26**
